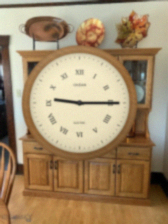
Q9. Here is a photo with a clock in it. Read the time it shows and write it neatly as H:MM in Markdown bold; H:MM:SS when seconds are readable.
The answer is **9:15**
